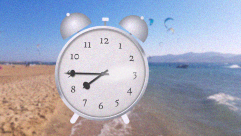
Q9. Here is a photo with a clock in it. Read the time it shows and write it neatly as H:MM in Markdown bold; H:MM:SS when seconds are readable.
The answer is **7:45**
